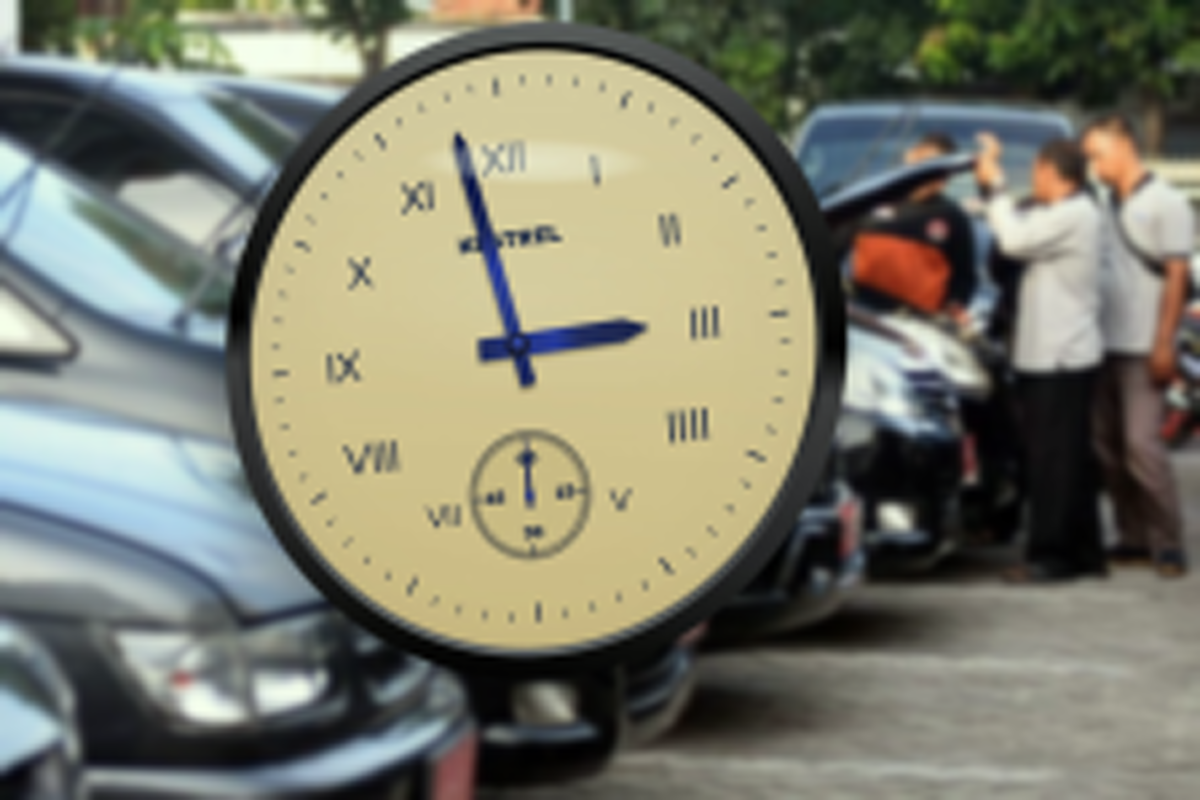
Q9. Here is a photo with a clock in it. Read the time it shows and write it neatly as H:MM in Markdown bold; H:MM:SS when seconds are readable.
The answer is **2:58**
